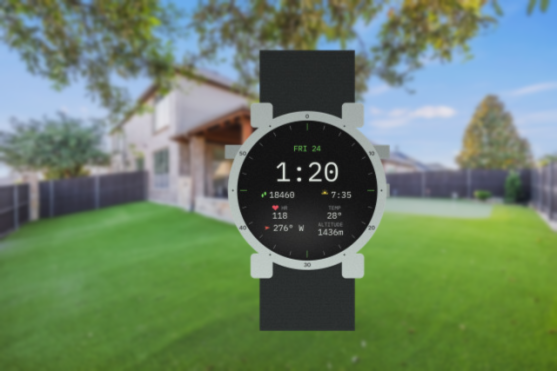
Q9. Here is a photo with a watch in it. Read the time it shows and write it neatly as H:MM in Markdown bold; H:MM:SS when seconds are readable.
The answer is **1:20**
